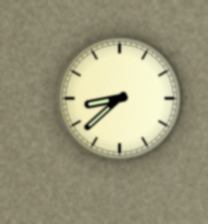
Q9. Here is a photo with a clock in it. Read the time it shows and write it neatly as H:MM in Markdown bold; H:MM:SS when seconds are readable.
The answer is **8:38**
